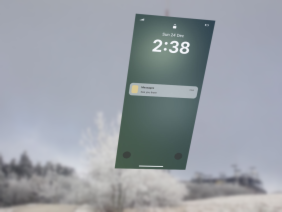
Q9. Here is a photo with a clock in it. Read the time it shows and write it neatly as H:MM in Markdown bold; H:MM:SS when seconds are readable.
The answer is **2:38**
